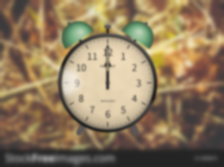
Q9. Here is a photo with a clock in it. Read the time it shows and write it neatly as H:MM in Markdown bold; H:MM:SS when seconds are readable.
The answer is **12:00**
